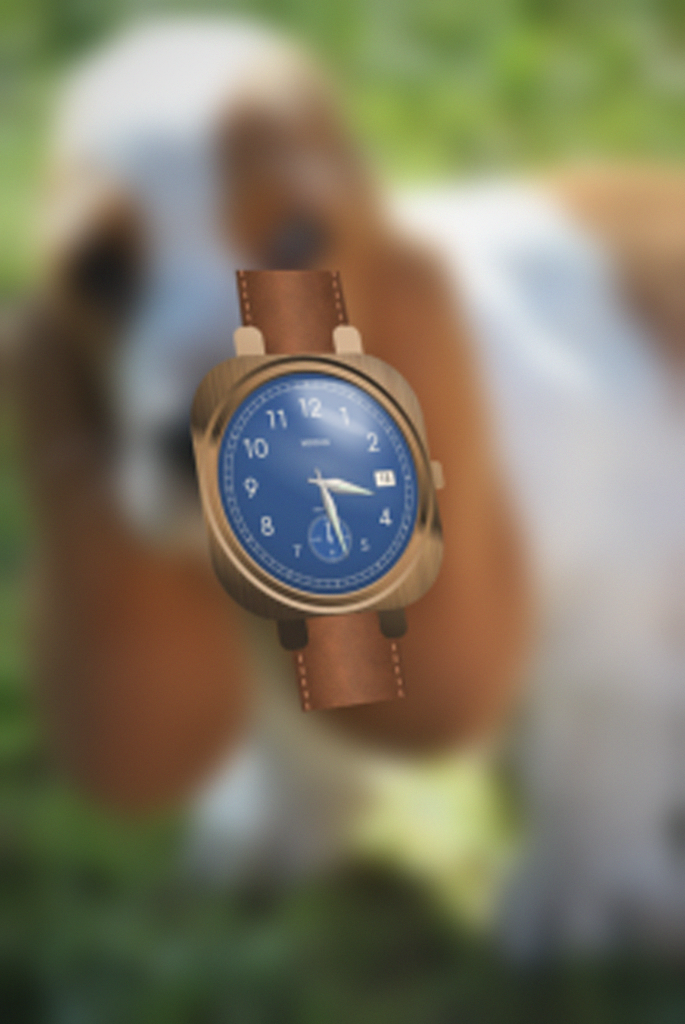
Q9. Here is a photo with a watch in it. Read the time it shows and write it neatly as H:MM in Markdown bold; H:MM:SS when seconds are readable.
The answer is **3:28**
